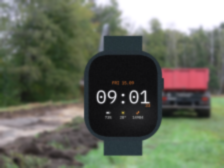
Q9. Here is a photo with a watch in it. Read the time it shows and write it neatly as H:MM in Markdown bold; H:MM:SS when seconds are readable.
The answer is **9:01**
